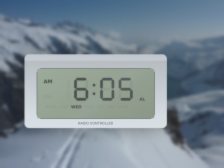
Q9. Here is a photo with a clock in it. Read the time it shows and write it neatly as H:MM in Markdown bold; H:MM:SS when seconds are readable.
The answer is **6:05**
